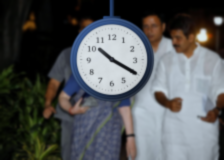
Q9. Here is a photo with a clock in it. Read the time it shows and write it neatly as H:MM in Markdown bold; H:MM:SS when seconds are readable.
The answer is **10:20**
